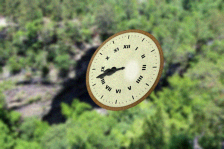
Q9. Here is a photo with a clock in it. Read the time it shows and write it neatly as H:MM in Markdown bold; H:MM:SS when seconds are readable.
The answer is **8:42**
